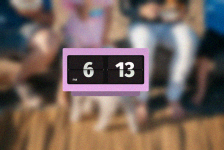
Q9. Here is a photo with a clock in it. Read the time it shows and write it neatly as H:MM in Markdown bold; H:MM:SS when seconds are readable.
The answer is **6:13**
